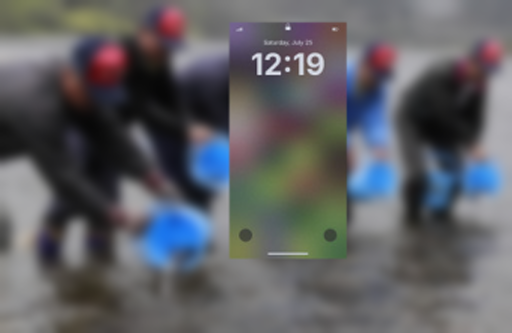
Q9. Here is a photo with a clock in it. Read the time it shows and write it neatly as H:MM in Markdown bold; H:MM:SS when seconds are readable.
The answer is **12:19**
